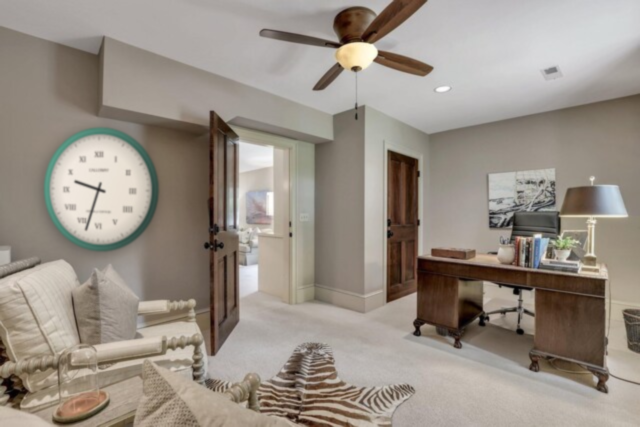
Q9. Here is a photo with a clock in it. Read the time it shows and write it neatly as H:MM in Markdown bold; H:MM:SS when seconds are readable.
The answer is **9:33**
